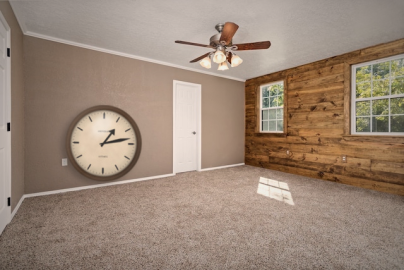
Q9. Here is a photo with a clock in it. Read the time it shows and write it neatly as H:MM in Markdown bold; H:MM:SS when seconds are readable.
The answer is **1:13**
